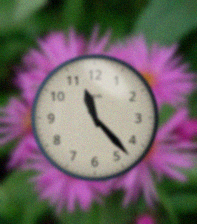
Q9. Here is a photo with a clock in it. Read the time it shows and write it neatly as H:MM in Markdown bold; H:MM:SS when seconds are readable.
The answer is **11:23**
